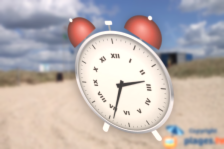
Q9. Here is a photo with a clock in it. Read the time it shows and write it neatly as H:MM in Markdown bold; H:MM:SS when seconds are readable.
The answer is **2:34**
